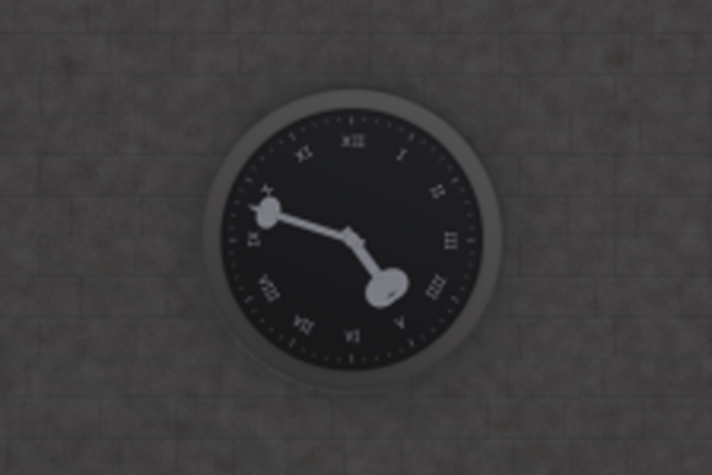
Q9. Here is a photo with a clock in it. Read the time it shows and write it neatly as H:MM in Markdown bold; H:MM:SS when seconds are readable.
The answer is **4:48**
